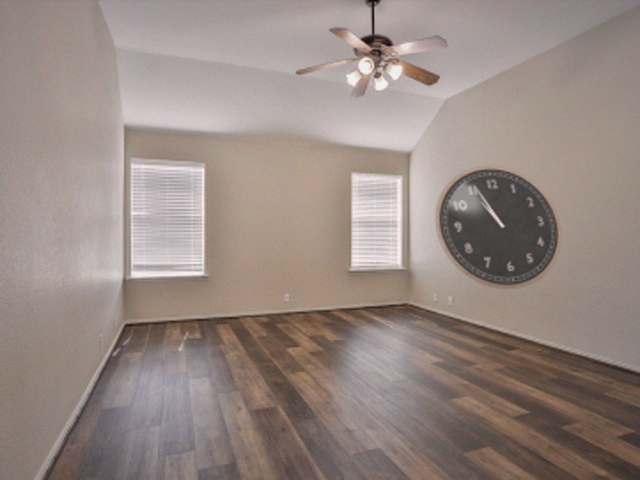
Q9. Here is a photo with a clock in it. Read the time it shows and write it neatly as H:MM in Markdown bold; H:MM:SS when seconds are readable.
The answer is **10:56**
